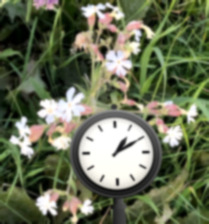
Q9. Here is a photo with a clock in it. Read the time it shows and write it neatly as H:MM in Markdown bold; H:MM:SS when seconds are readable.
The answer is **1:10**
